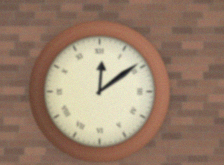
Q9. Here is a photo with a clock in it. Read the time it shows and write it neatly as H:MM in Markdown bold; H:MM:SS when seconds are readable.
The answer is **12:09**
